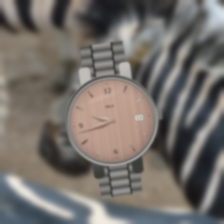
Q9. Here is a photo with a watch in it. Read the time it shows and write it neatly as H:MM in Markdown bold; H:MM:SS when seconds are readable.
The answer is **9:43**
